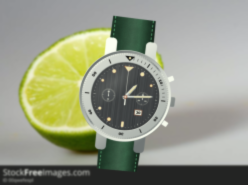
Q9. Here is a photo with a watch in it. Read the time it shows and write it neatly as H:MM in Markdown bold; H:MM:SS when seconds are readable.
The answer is **1:14**
